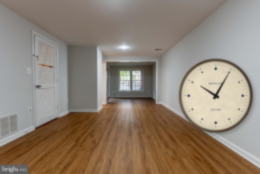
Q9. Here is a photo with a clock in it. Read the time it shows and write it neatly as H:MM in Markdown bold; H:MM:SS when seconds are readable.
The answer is **10:05**
